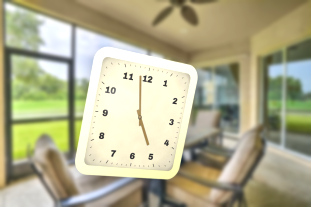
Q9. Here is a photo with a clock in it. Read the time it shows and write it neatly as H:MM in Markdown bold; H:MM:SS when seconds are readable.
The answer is **4:58**
